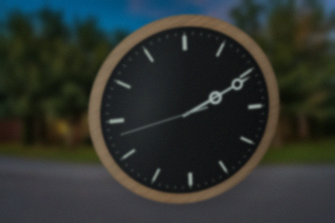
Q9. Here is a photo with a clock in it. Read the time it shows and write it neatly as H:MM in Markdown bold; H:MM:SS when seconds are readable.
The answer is **2:10:43**
